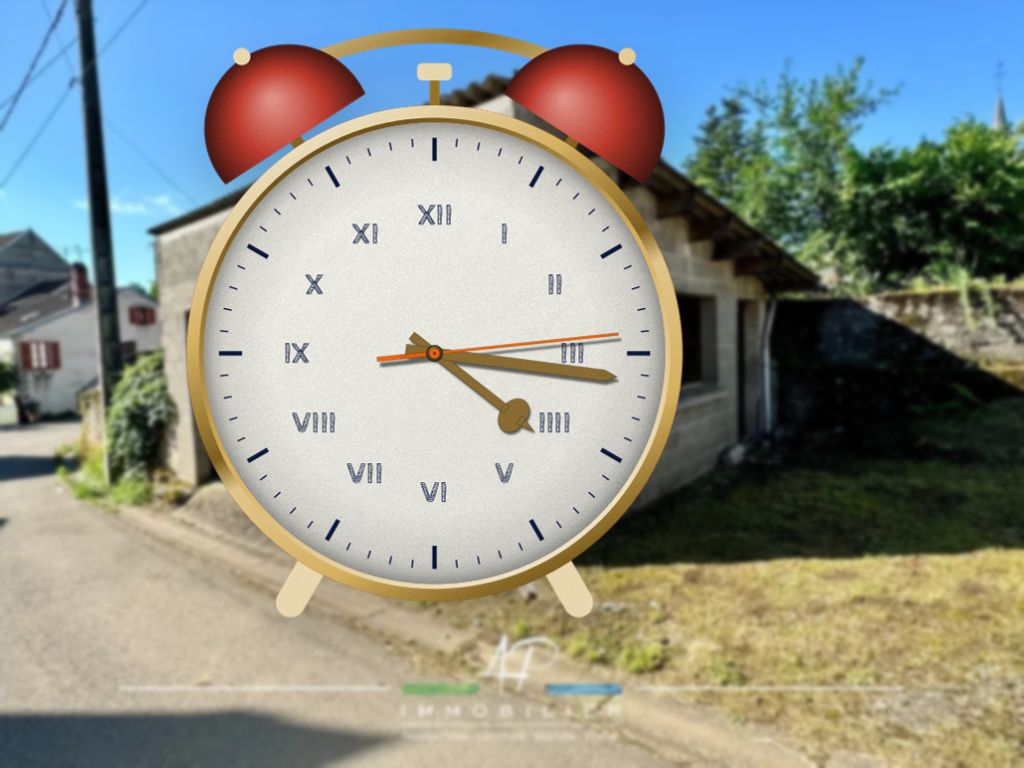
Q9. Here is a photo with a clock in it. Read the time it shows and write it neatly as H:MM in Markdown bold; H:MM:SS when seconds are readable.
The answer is **4:16:14**
